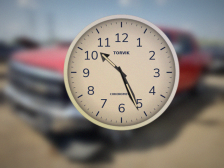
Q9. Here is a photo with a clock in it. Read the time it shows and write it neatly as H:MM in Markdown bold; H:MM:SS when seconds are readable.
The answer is **10:26**
